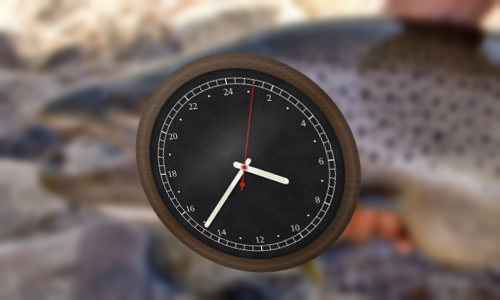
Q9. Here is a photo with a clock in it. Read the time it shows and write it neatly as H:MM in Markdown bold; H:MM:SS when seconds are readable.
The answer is **7:37:03**
